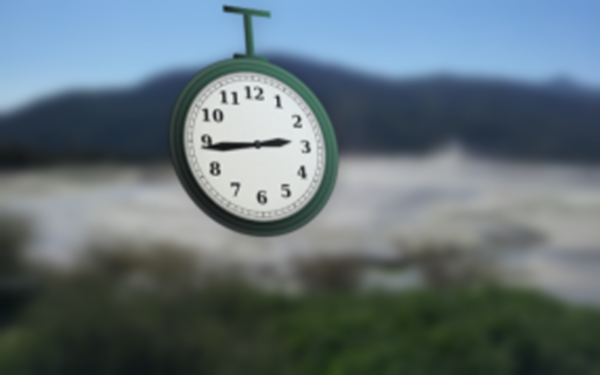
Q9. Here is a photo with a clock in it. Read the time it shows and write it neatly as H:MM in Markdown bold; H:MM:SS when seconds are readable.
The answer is **2:44**
